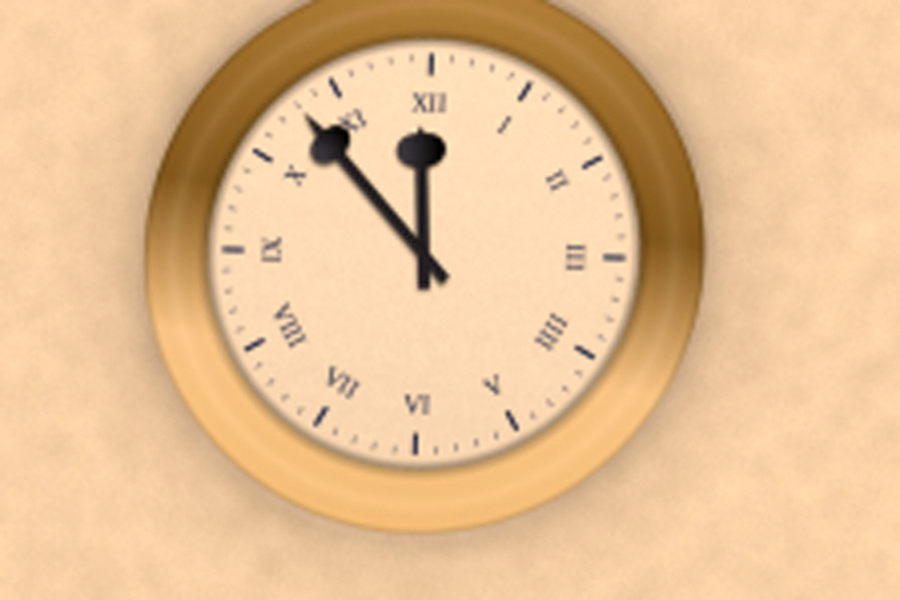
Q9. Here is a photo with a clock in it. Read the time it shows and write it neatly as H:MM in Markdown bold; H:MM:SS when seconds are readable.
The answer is **11:53**
